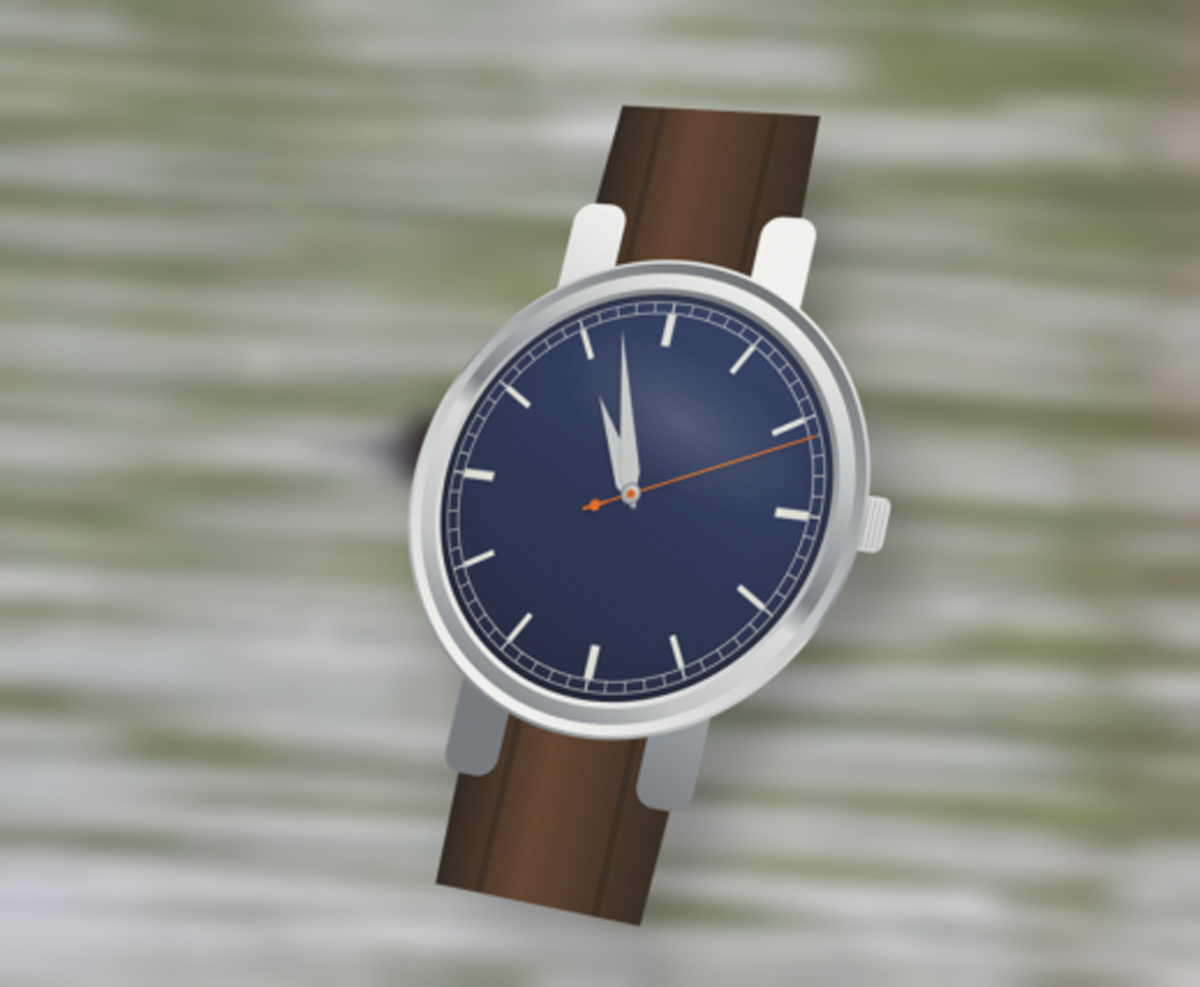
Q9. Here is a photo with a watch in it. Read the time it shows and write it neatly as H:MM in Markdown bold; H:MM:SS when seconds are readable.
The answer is **10:57:11**
